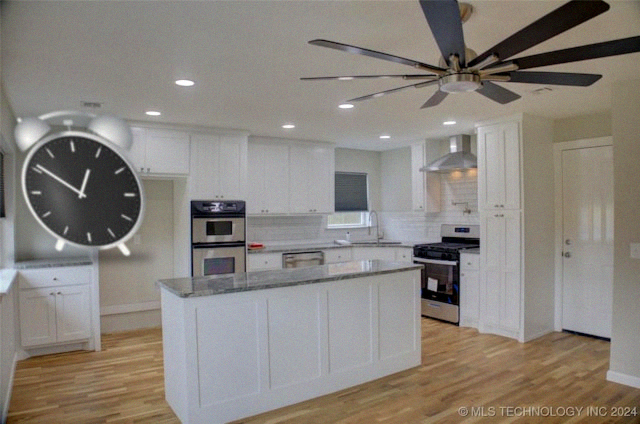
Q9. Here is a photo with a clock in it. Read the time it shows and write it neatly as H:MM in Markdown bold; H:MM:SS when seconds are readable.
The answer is **12:51**
